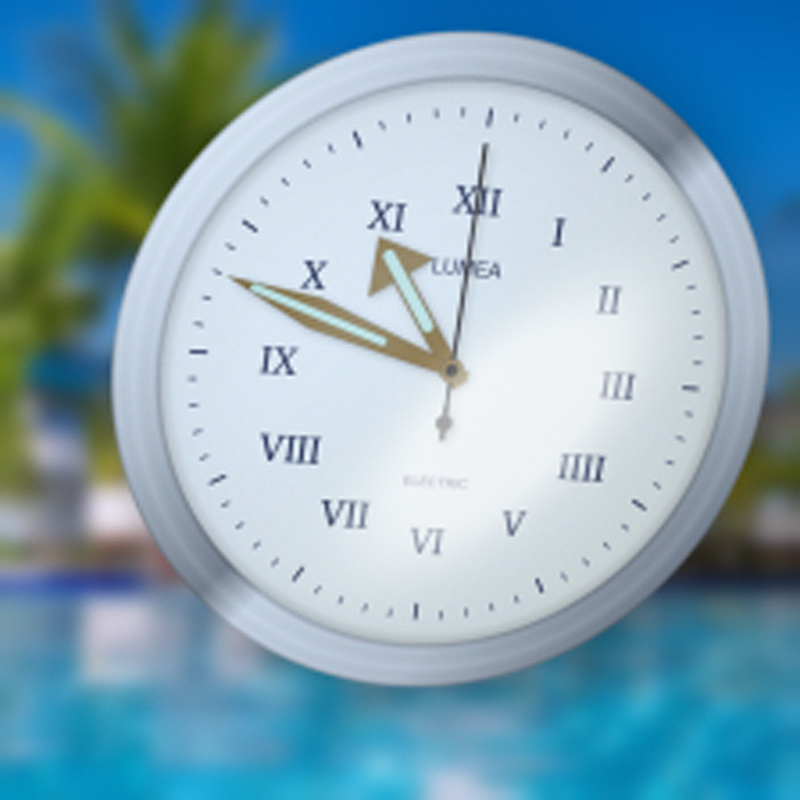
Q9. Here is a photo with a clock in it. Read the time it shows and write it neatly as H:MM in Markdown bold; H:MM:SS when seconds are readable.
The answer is **10:48:00**
